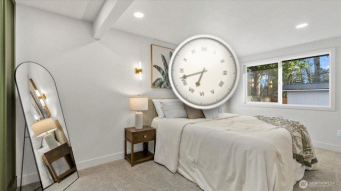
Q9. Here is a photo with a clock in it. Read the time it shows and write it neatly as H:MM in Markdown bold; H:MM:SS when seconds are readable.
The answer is **6:42**
